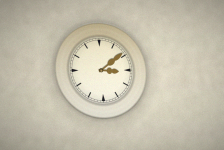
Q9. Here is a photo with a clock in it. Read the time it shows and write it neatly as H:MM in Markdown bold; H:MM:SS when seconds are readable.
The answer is **3:09**
